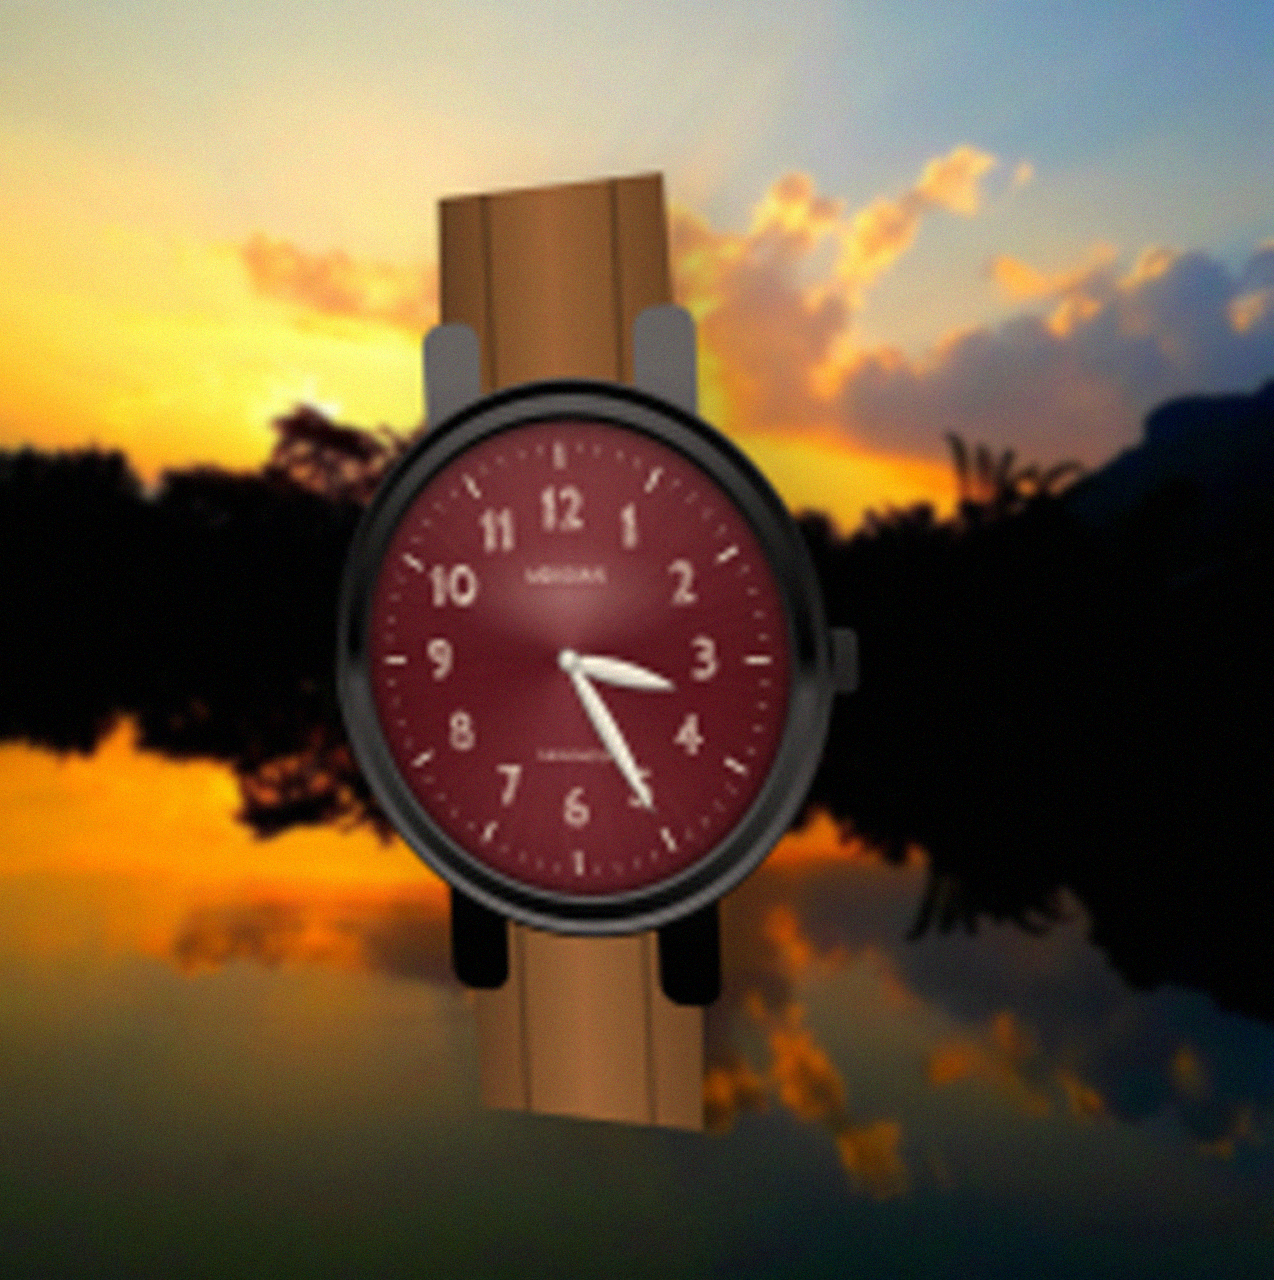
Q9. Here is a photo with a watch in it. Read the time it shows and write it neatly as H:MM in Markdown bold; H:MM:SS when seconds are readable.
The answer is **3:25**
